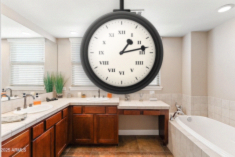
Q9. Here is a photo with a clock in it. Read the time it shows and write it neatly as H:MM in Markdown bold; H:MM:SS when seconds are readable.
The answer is **1:13**
